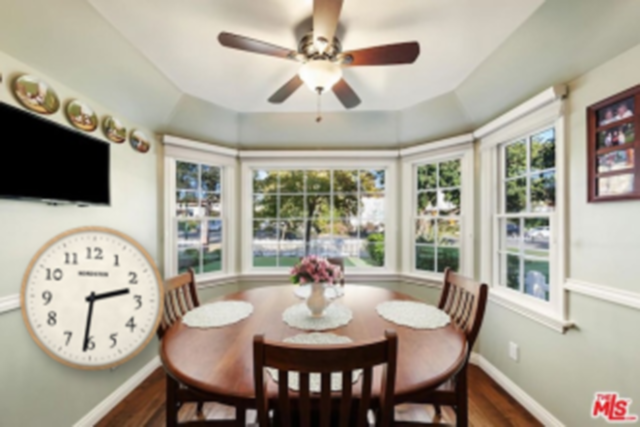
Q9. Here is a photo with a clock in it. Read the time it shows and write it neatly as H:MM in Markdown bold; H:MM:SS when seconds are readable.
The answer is **2:31**
